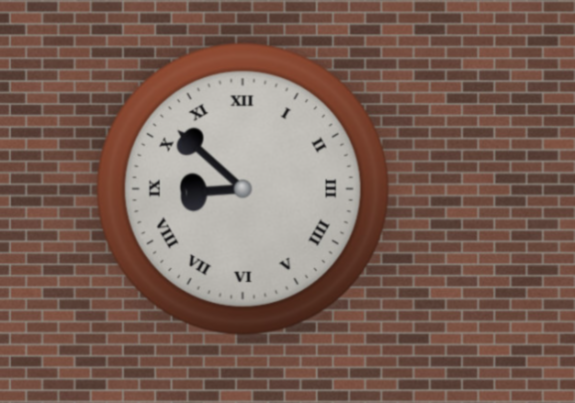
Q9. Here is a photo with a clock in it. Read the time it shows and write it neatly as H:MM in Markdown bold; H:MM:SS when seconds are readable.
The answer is **8:52**
